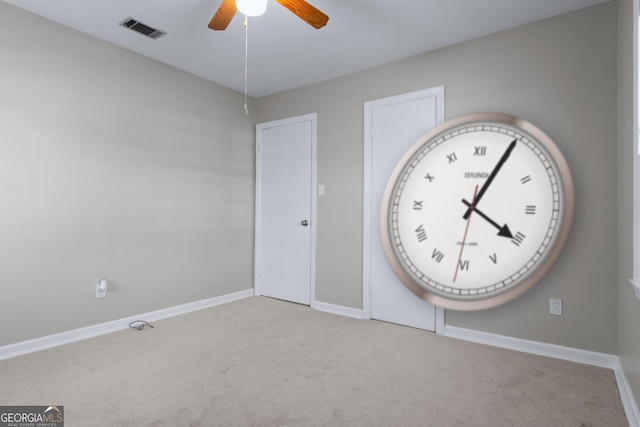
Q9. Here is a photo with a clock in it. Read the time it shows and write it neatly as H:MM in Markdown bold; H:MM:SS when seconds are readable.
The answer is **4:04:31**
